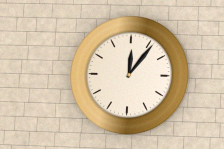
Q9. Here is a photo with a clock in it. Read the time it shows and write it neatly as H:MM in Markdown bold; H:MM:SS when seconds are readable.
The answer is **12:06**
